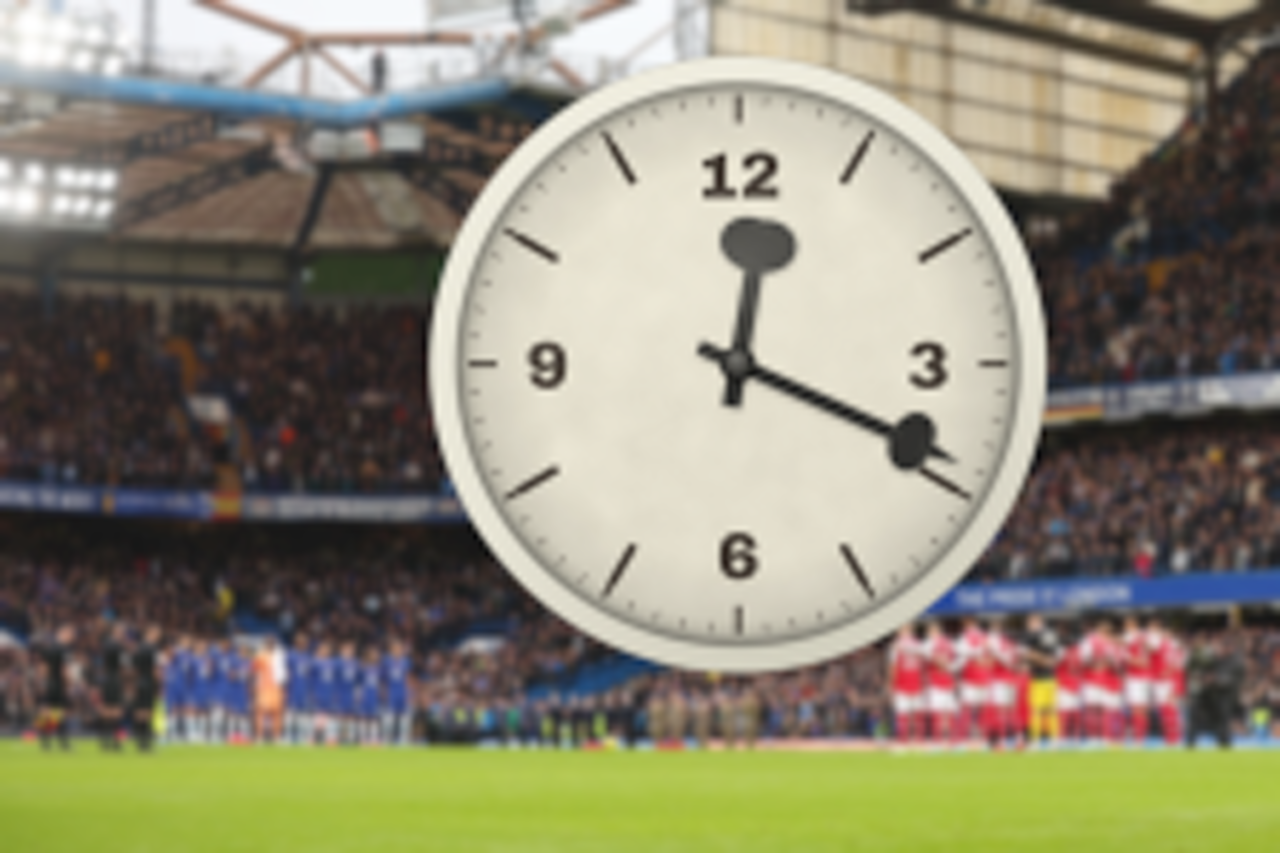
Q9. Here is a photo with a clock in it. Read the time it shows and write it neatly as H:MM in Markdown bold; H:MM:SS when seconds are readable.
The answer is **12:19**
